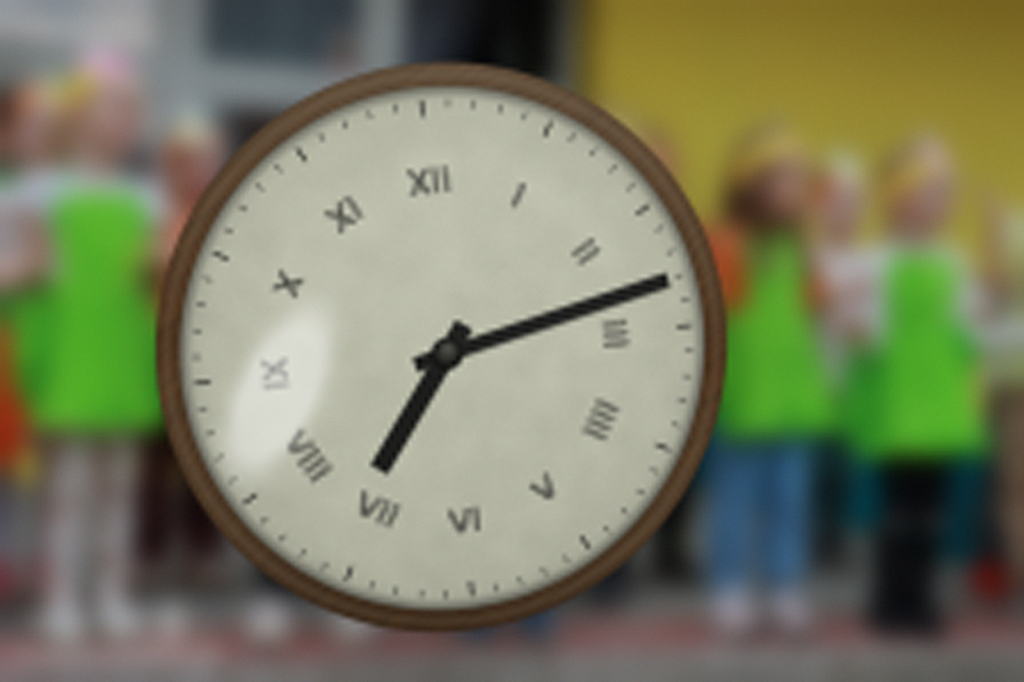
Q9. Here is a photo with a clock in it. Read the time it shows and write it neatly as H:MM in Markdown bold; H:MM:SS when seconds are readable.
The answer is **7:13**
